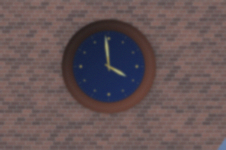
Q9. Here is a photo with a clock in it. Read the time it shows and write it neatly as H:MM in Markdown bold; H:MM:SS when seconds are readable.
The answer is **3:59**
